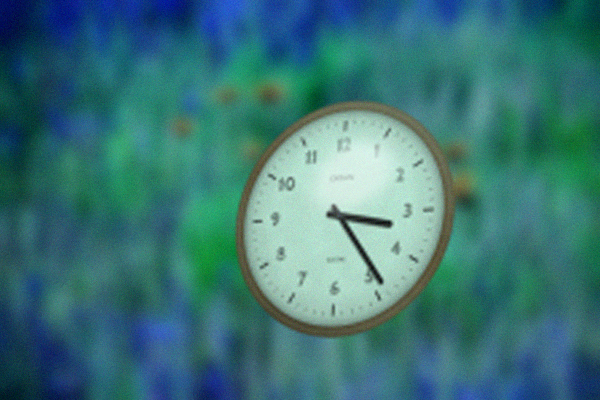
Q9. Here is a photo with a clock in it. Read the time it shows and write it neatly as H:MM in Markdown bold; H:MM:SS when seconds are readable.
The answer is **3:24**
